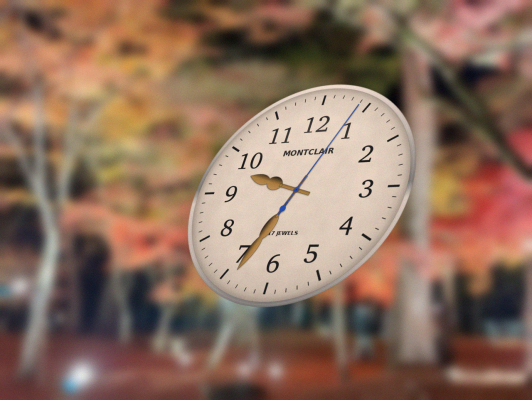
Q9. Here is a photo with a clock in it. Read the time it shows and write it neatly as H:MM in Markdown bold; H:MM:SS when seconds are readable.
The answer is **9:34:04**
